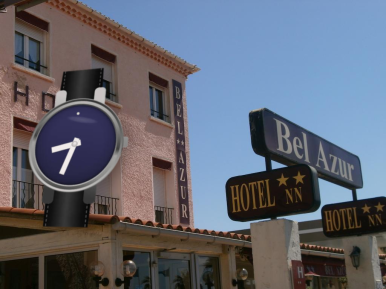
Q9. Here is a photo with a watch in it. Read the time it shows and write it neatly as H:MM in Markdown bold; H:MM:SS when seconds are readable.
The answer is **8:33**
